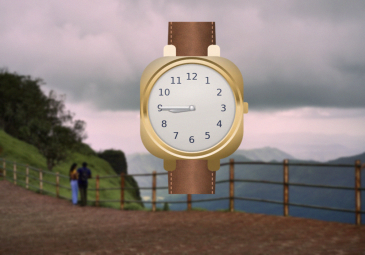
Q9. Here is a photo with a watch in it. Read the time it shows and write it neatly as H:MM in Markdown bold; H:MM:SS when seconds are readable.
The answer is **8:45**
